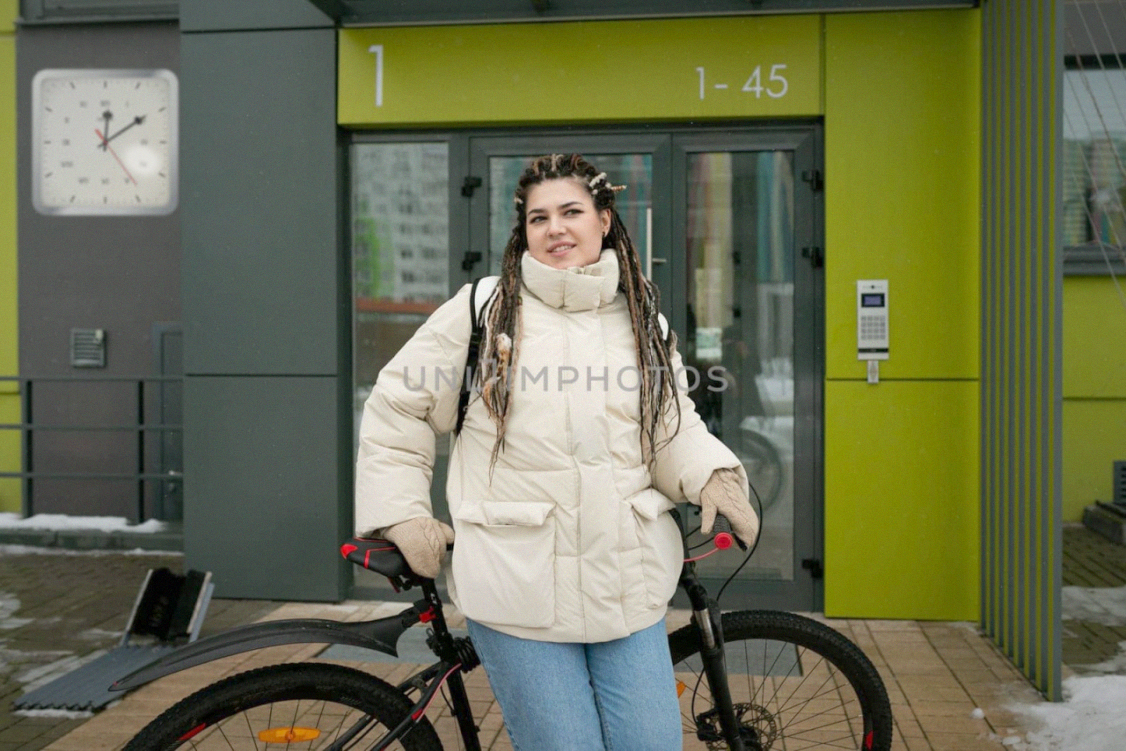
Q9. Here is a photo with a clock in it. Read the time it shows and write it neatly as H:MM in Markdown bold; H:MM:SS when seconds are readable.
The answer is **12:09:24**
